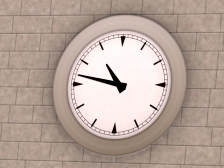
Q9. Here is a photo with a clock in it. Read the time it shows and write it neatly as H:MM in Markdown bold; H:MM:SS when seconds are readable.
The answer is **10:47**
